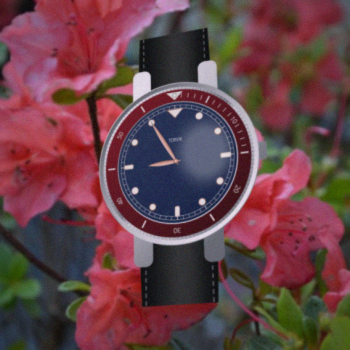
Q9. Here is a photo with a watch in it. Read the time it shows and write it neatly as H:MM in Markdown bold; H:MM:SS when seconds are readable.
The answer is **8:55**
